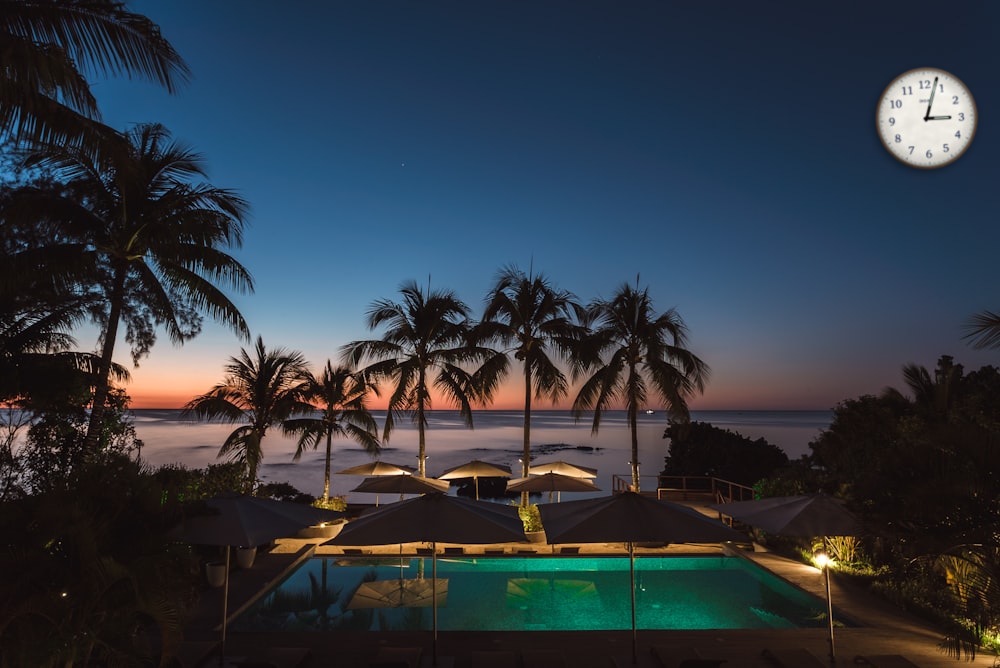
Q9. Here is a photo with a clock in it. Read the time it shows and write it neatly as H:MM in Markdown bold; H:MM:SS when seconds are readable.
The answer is **3:03**
